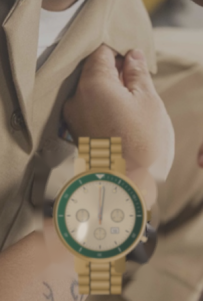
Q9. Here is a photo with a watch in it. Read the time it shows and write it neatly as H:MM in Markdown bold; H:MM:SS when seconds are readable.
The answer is **12:01**
